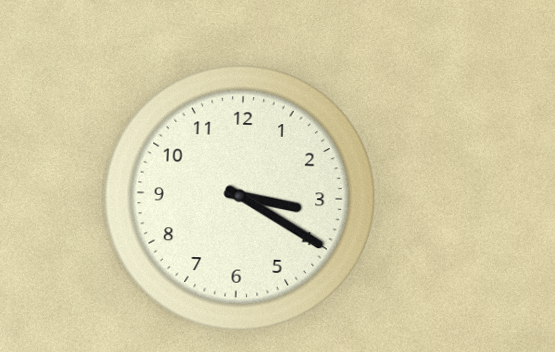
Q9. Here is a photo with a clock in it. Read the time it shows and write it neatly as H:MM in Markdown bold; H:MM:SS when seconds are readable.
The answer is **3:20**
